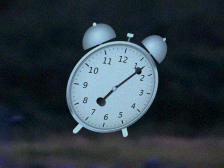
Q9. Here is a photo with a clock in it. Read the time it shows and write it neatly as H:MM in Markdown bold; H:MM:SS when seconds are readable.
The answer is **7:07**
